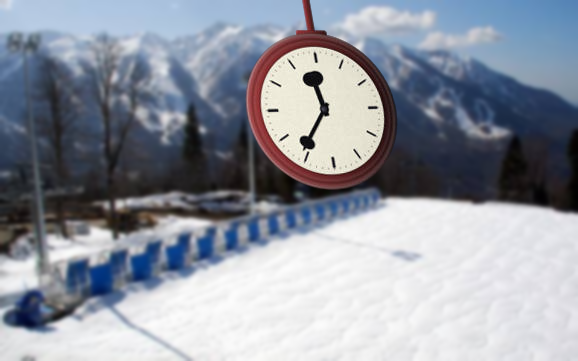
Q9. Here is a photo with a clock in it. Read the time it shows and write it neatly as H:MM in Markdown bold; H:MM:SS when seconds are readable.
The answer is **11:36**
